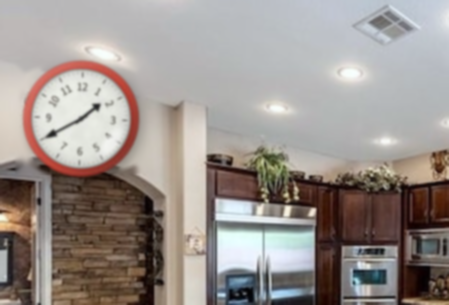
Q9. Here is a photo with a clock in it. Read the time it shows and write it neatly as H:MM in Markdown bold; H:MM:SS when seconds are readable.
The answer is **1:40**
